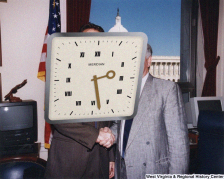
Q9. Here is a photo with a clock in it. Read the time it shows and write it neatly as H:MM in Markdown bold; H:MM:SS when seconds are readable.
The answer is **2:28**
